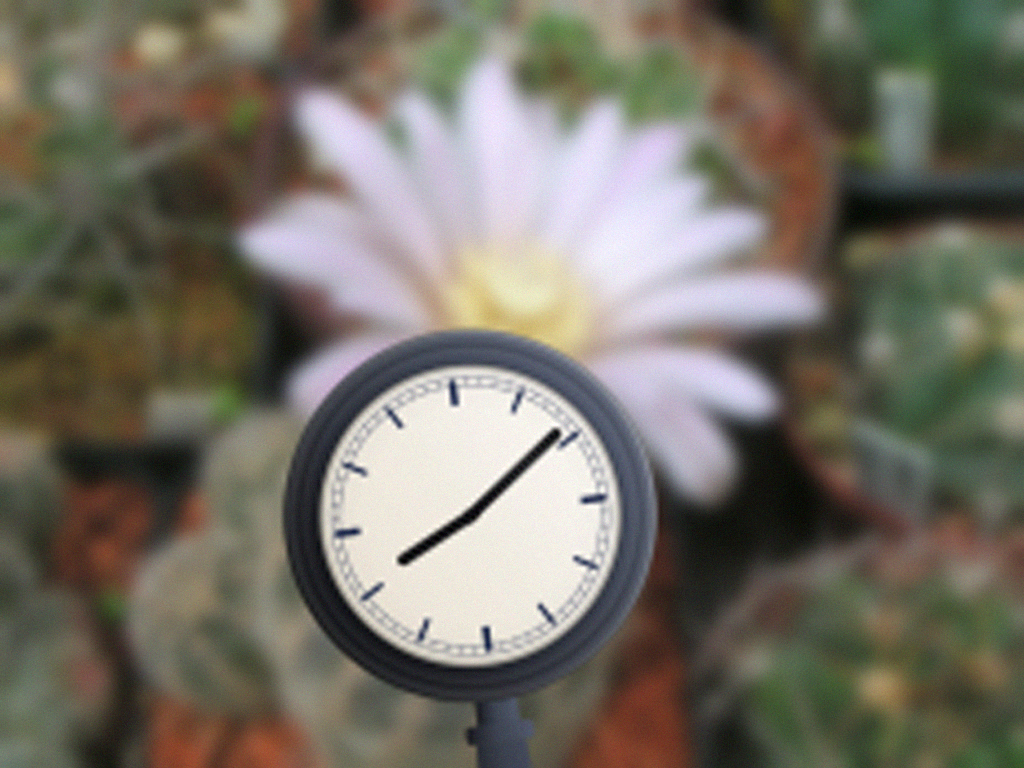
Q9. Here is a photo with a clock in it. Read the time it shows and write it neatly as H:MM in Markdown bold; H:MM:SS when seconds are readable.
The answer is **8:09**
